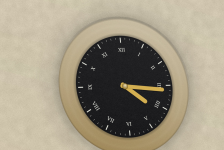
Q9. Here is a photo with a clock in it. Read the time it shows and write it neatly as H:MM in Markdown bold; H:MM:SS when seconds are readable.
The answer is **4:16**
